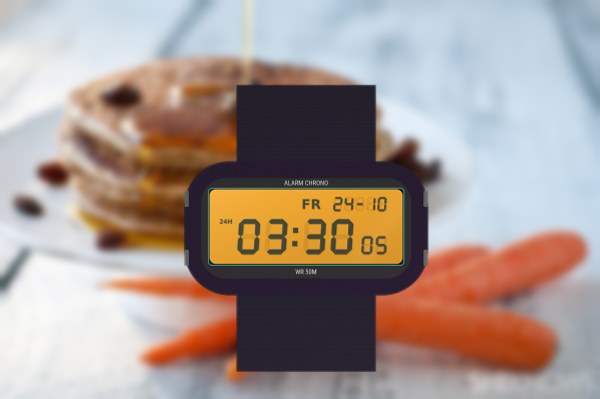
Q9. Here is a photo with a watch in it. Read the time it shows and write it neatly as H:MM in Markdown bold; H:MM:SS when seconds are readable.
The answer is **3:30:05**
